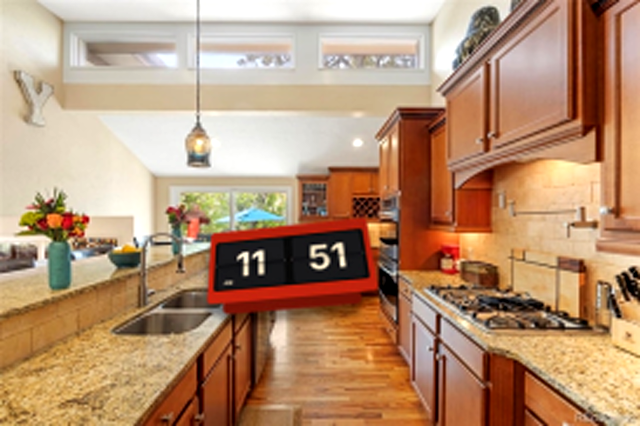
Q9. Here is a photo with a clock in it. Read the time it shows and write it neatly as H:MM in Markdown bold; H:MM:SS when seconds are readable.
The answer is **11:51**
